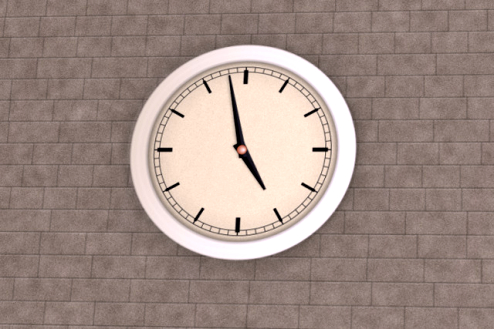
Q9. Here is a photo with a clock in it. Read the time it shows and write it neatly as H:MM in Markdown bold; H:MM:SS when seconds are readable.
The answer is **4:58**
